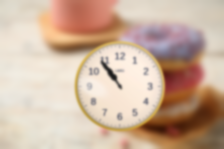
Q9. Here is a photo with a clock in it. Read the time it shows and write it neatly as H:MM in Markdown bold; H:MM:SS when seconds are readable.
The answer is **10:54**
